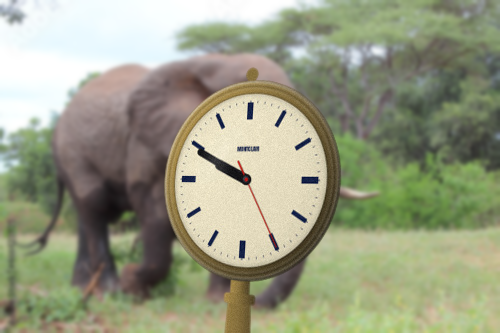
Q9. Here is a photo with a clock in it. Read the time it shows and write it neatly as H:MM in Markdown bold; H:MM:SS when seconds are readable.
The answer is **9:49:25**
